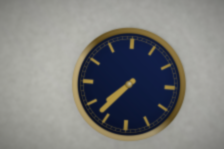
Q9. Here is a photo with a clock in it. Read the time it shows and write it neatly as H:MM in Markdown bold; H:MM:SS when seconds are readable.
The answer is **7:37**
